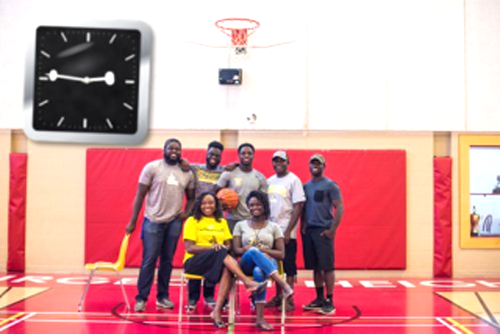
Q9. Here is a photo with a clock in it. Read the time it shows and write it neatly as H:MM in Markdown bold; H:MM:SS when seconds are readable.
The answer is **2:46**
